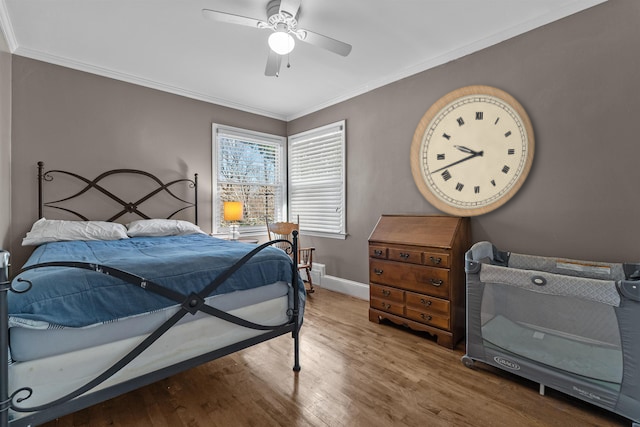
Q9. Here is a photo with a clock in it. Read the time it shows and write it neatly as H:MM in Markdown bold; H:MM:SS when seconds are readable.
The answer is **9:42**
